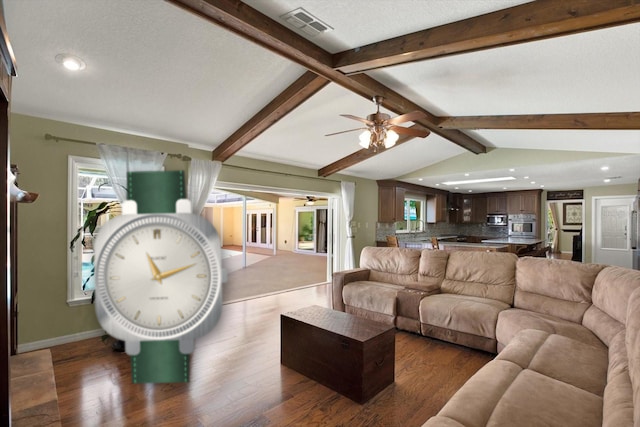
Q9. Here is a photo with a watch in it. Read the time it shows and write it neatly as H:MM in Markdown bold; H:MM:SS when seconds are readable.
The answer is **11:12**
